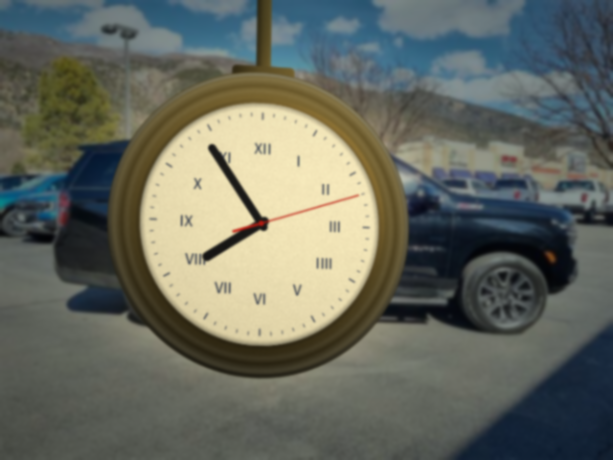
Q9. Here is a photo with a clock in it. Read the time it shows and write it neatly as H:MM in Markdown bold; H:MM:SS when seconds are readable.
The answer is **7:54:12**
